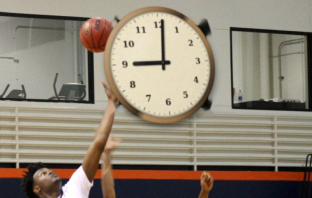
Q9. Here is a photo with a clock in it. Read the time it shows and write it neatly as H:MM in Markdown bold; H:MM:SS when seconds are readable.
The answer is **9:01**
